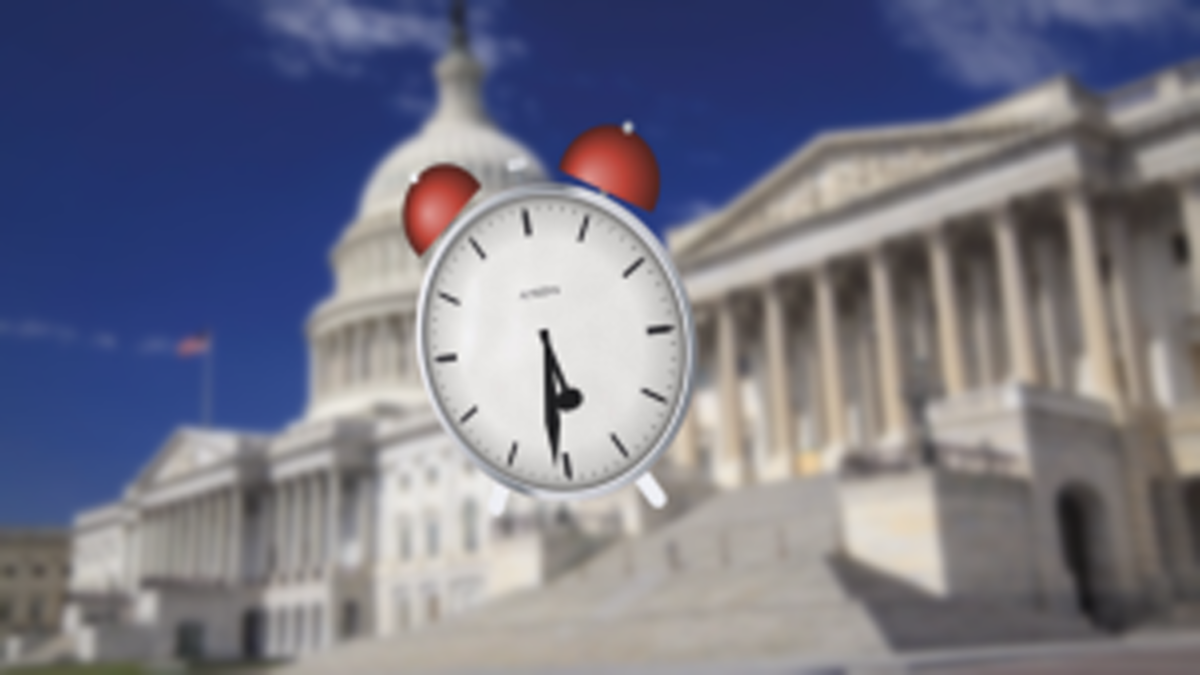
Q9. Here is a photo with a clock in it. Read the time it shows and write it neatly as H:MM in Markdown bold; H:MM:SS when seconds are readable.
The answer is **5:31**
